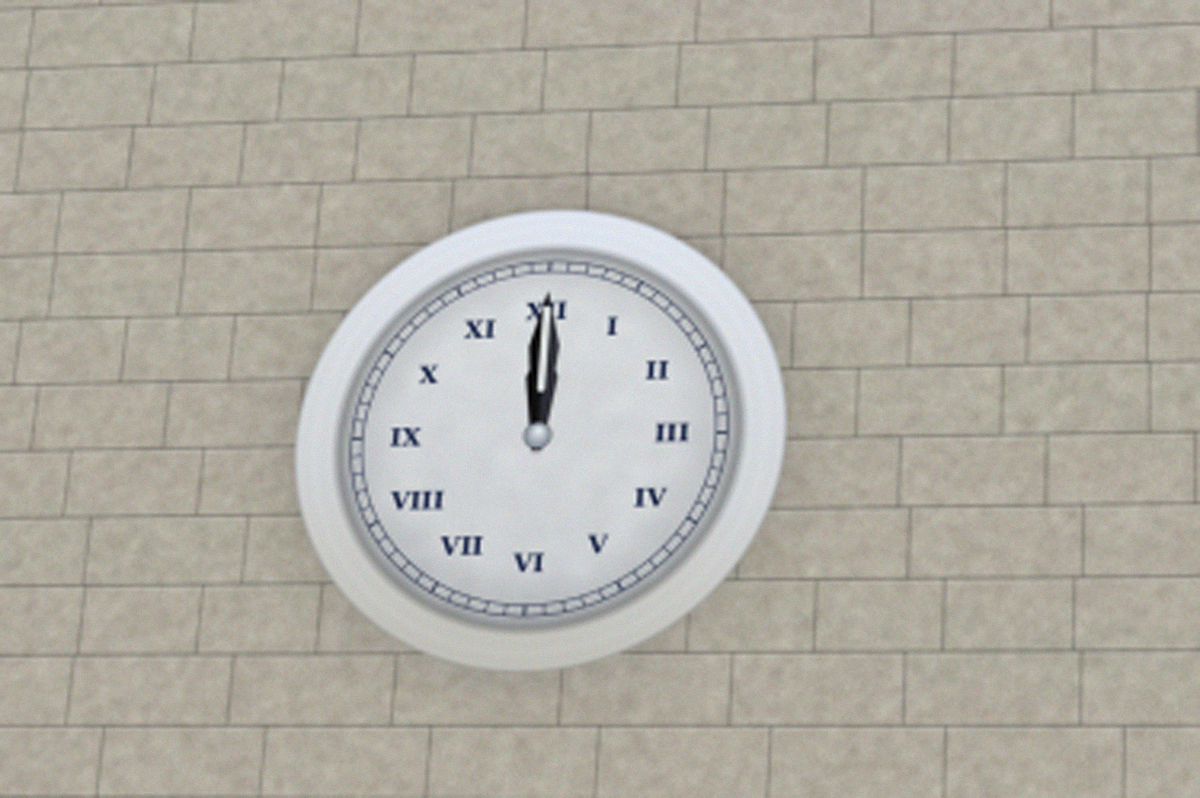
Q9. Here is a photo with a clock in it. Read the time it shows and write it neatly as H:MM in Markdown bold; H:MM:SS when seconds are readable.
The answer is **12:00**
